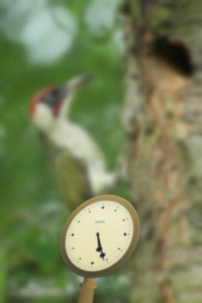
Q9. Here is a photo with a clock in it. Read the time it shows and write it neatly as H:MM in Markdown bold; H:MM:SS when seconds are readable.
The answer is **5:26**
